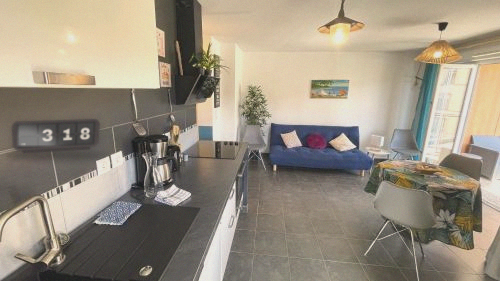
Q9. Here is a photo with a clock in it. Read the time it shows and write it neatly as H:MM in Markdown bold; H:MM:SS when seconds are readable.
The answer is **3:18**
